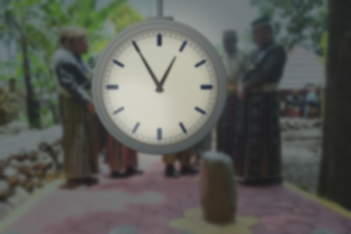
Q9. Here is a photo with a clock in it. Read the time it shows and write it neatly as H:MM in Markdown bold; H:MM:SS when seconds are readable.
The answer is **12:55**
